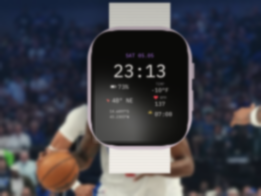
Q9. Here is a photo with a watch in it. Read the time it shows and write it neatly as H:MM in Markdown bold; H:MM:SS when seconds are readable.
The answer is **23:13**
